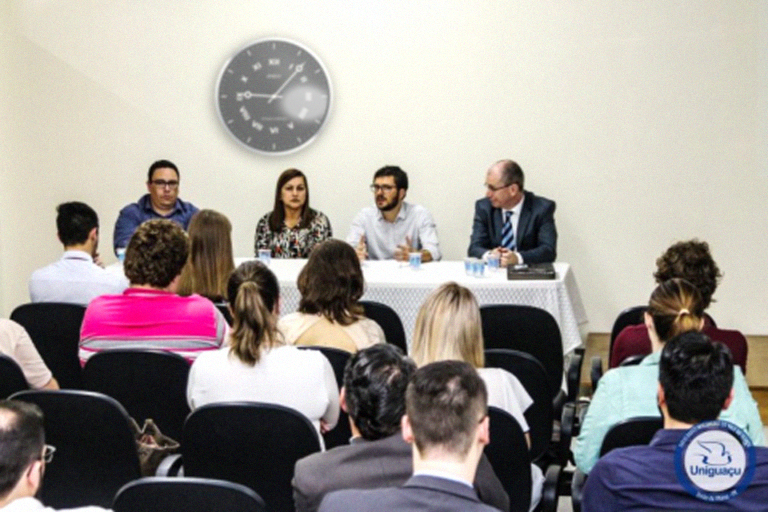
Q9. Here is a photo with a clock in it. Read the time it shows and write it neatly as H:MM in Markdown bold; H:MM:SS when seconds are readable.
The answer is **9:07**
